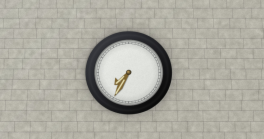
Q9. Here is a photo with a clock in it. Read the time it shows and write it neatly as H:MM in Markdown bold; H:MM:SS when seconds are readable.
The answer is **7:35**
